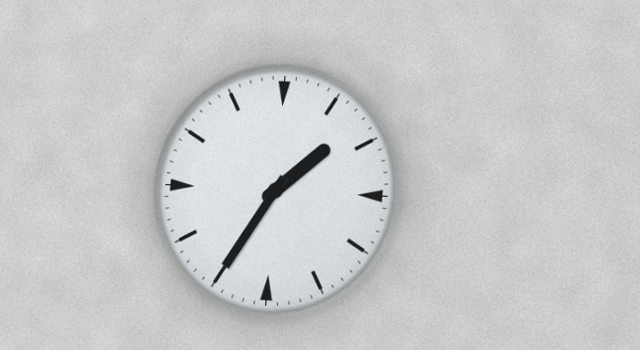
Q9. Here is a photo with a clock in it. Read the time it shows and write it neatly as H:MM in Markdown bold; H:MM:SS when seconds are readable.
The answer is **1:35**
